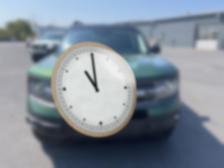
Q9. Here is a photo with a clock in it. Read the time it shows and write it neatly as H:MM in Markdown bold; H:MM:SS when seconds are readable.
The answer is **11:00**
